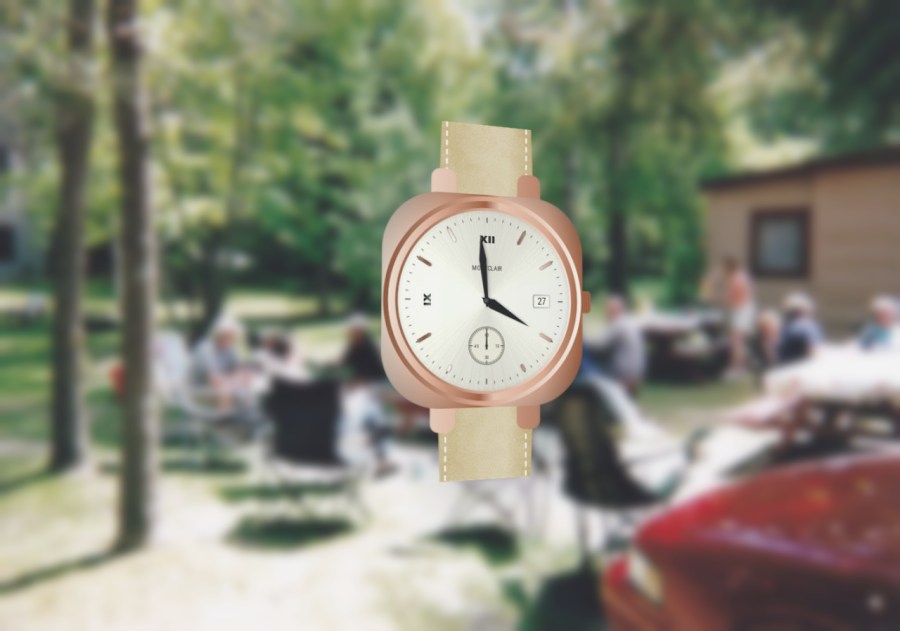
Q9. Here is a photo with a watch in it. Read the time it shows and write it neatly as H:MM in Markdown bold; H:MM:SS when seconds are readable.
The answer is **3:59**
